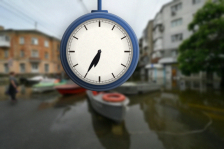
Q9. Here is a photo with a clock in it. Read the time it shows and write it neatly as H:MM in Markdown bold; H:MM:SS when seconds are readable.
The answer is **6:35**
